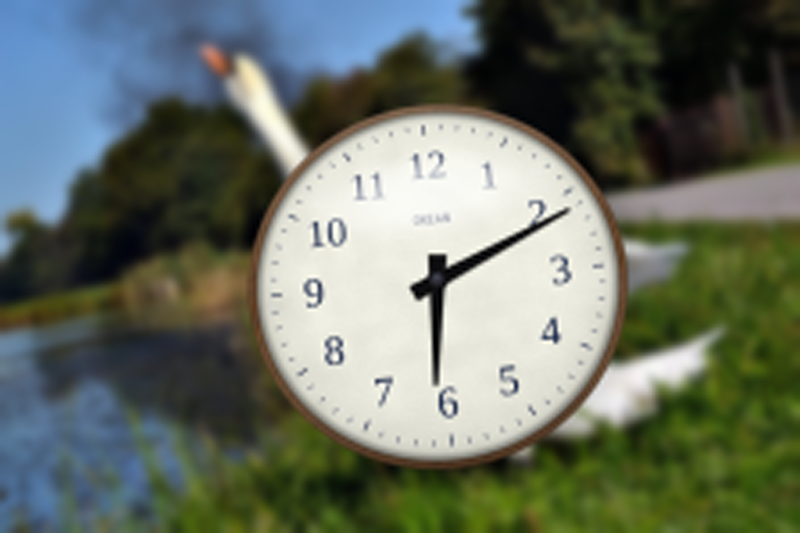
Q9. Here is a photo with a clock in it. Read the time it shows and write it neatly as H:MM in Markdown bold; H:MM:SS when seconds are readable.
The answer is **6:11**
